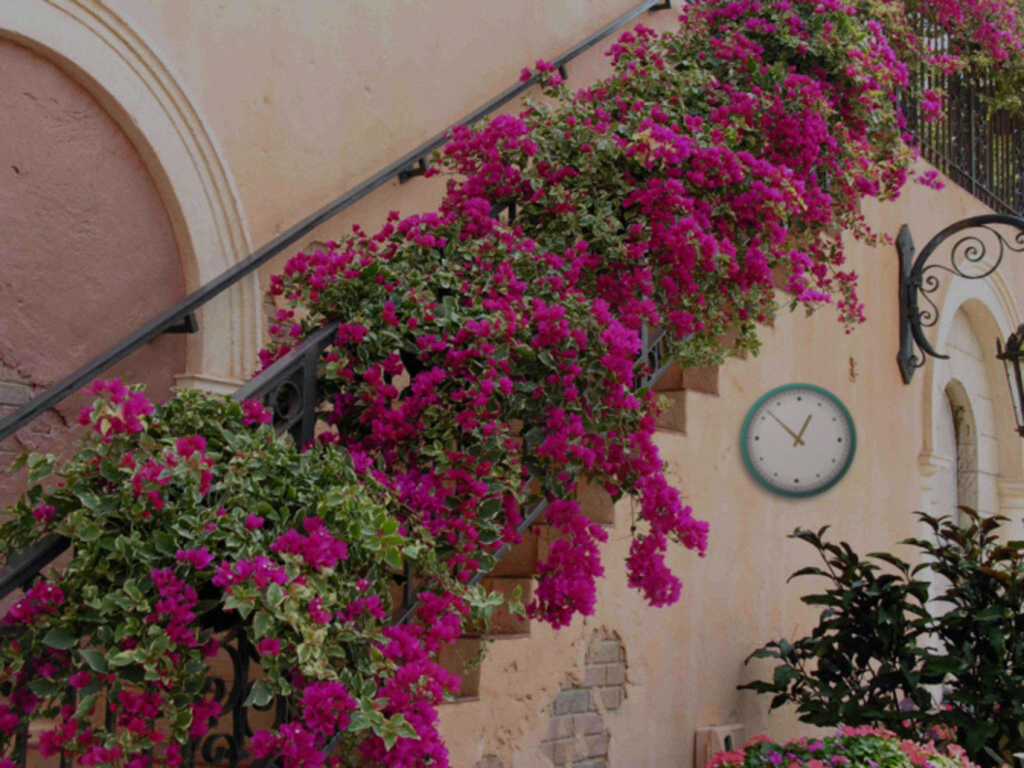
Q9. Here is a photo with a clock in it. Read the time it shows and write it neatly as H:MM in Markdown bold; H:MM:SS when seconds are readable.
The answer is **12:52**
